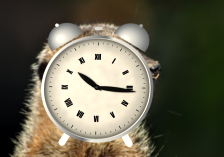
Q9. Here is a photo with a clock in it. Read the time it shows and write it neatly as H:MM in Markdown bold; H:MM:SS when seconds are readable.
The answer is **10:16**
